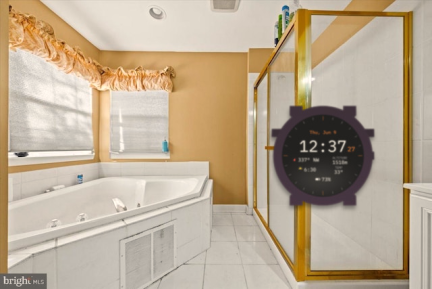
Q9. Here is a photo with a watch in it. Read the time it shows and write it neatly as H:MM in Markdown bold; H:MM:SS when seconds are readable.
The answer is **12:37**
